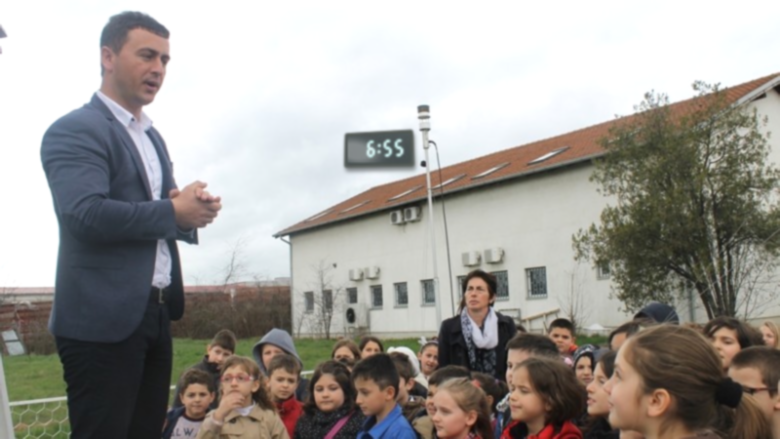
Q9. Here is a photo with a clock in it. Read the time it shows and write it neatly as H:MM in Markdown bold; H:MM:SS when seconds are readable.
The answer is **6:55**
